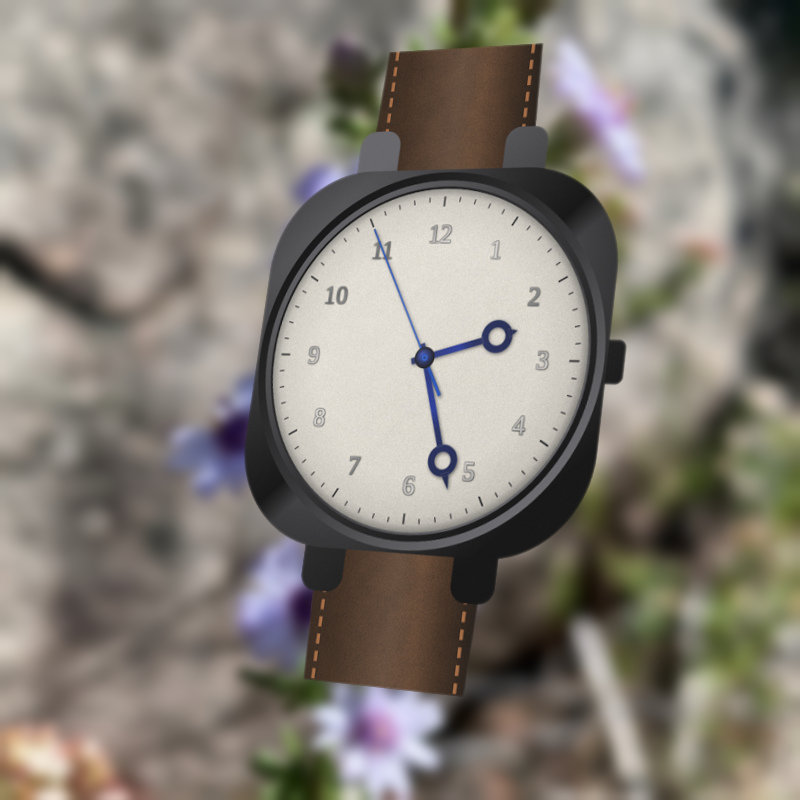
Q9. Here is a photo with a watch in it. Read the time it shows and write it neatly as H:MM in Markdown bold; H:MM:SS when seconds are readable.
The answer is **2:26:55**
